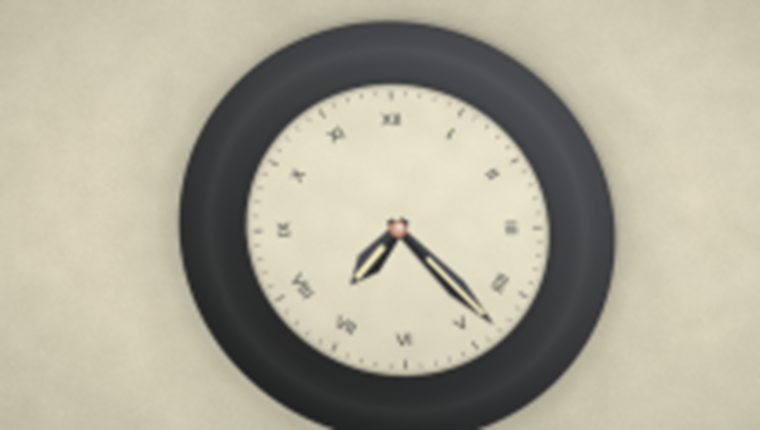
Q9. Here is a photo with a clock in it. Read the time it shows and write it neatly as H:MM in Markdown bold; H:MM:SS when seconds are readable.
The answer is **7:23**
